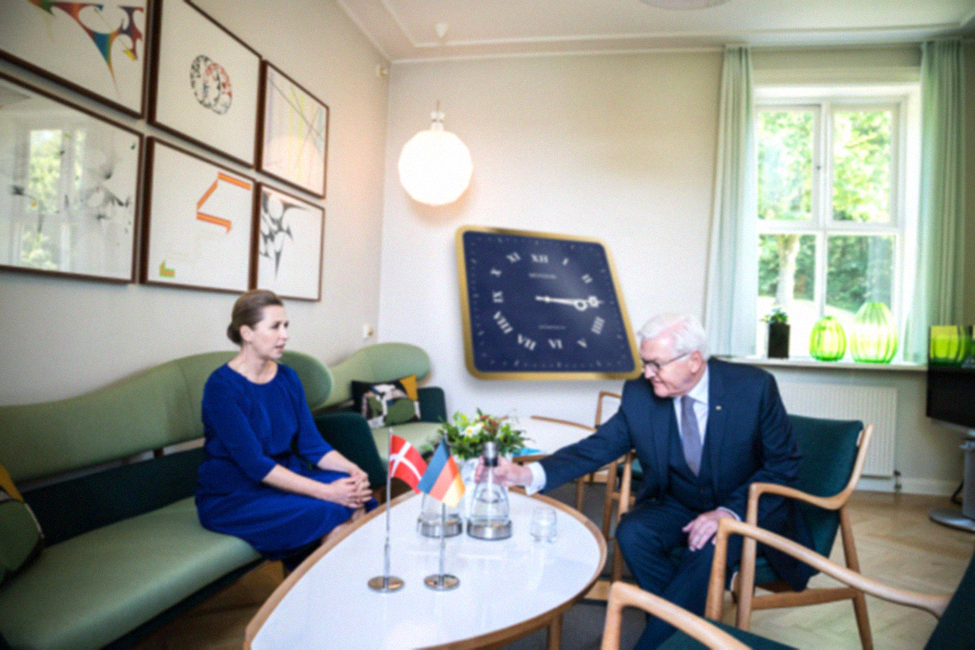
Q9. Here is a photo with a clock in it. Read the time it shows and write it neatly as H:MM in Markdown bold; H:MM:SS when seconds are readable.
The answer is **3:15**
